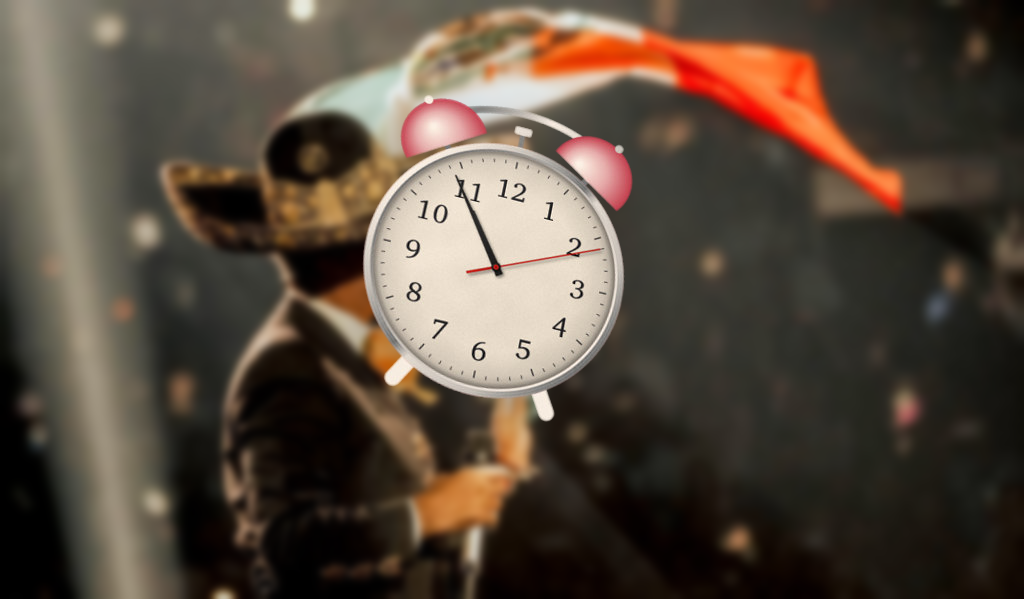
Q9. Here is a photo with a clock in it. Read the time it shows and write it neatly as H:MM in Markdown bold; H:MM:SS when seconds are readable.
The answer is **10:54:11**
